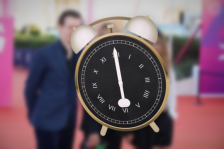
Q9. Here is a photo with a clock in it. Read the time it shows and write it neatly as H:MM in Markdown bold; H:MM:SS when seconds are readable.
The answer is **6:00**
